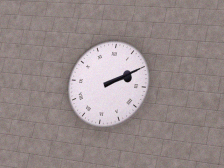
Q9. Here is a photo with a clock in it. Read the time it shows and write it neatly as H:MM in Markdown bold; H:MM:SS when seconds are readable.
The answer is **2:10**
